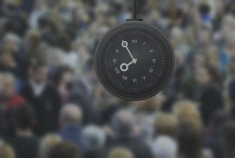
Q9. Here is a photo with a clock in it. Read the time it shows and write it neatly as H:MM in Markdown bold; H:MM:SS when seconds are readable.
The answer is **7:55**
